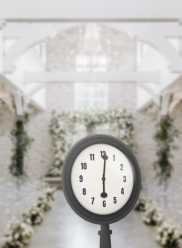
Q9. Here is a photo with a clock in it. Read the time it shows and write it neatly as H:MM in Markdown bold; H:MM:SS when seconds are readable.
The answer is **6:01**
